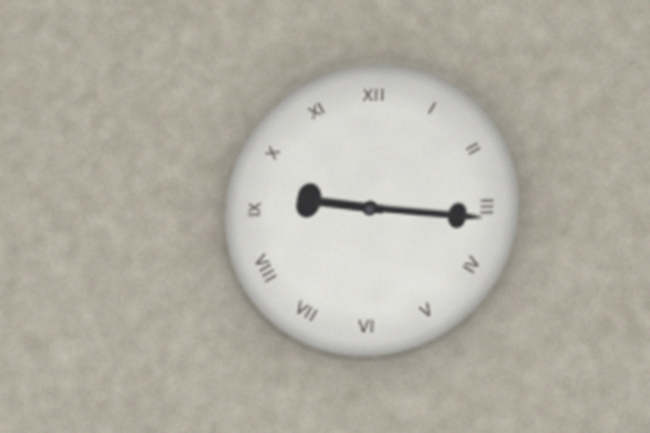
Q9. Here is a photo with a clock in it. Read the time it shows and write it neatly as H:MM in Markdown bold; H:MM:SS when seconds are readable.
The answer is **9:16**
